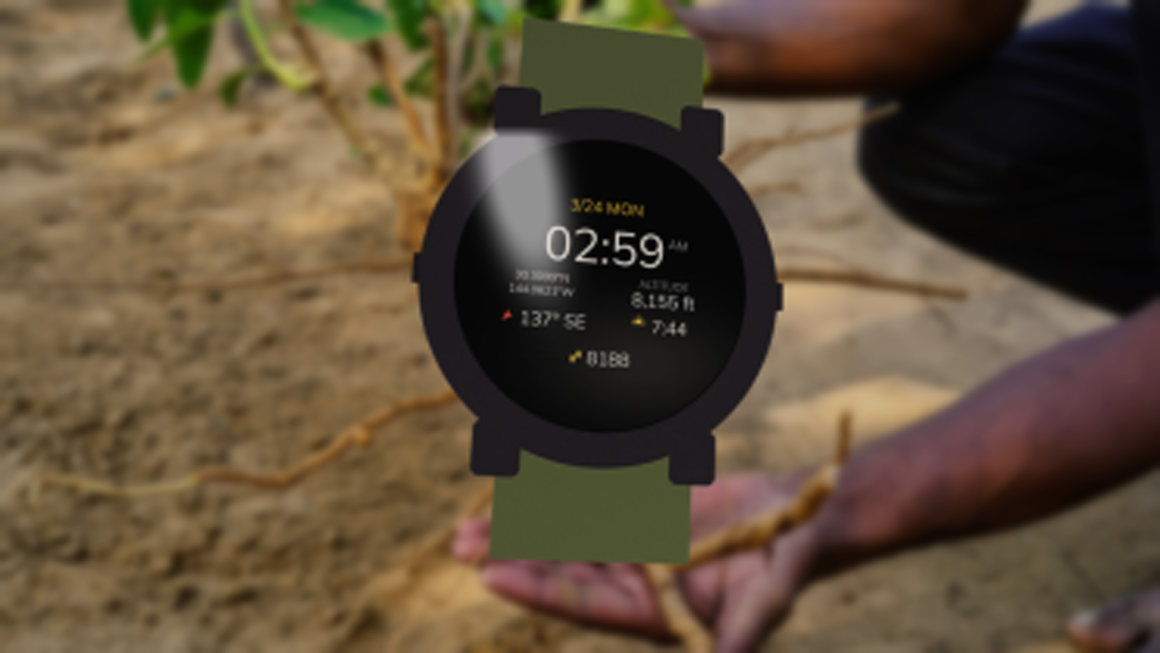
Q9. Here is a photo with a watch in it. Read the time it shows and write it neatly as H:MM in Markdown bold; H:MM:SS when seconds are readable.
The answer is **2:59**
